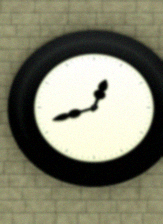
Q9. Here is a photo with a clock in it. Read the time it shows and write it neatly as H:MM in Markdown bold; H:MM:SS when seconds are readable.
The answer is **12:42**
